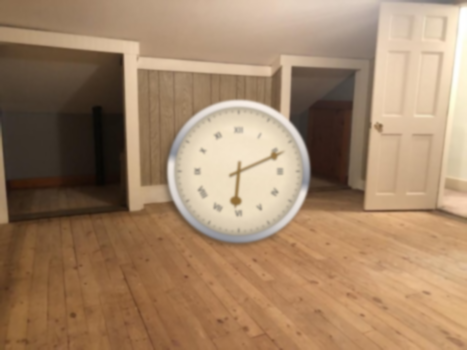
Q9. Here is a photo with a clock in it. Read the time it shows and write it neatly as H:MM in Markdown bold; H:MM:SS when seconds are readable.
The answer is **6:11**
